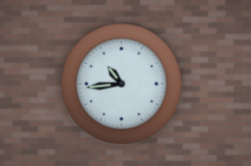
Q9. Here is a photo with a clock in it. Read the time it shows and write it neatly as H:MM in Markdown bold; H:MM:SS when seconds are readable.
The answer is **10:44**
